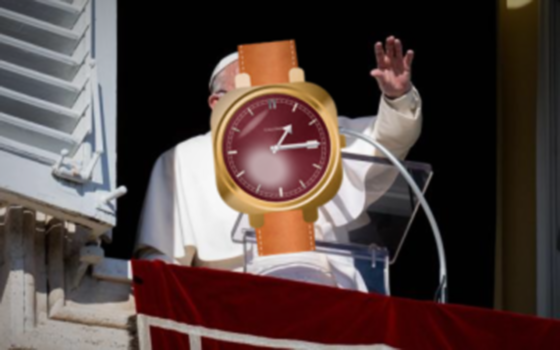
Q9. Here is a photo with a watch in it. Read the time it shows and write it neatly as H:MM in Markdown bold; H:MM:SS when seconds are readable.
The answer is **1:15**
